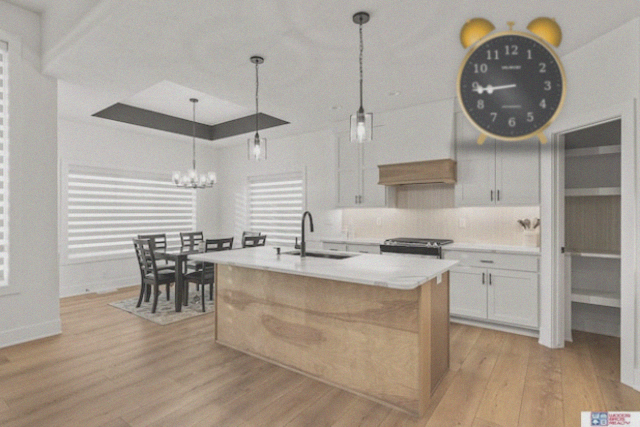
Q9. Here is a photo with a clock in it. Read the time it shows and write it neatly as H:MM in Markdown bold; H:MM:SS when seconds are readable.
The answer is **8:44**
